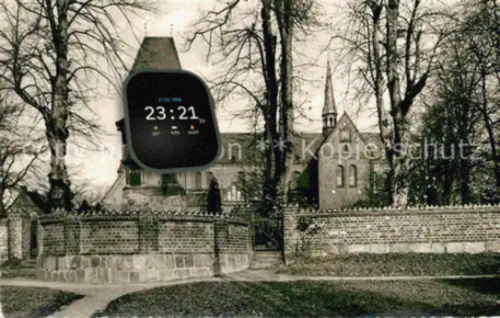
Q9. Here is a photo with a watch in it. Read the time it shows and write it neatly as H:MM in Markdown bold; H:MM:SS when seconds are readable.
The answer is **23:21**
